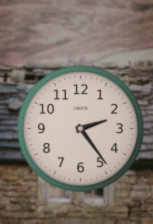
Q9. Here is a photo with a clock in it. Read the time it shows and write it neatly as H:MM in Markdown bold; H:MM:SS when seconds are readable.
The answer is **2:24**
